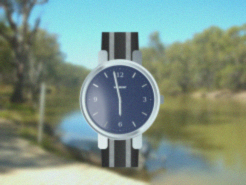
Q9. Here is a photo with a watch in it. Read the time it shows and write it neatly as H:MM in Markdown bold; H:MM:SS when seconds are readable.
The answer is **5:58**
